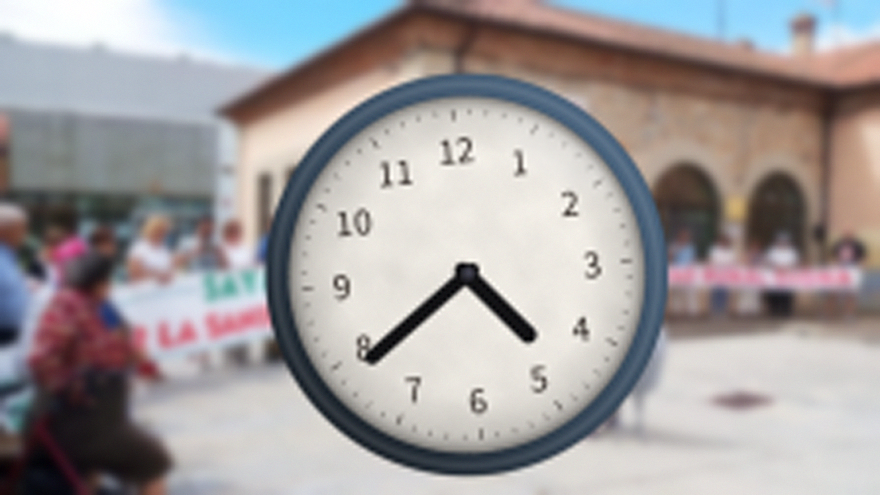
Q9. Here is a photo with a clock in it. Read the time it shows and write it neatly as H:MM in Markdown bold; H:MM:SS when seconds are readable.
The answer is **4:39**
